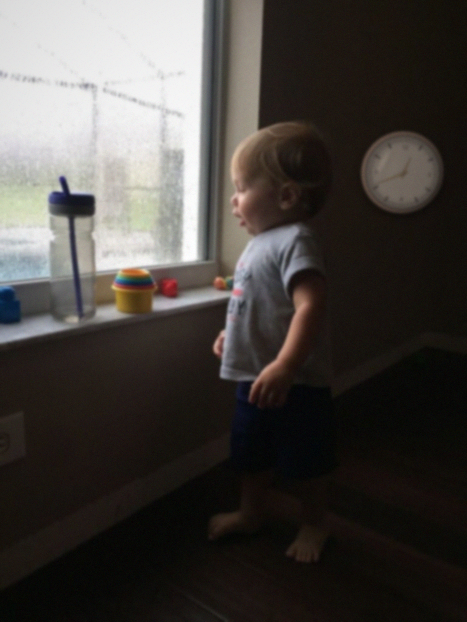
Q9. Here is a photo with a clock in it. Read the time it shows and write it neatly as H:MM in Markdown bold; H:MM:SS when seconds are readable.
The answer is **12:41**
